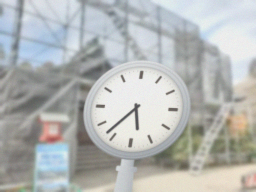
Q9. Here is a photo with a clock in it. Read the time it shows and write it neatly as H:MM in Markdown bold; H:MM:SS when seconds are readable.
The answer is **5:37**
